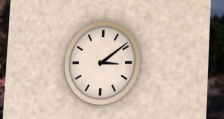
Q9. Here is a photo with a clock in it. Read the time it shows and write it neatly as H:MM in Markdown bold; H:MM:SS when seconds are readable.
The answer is **3:09**
